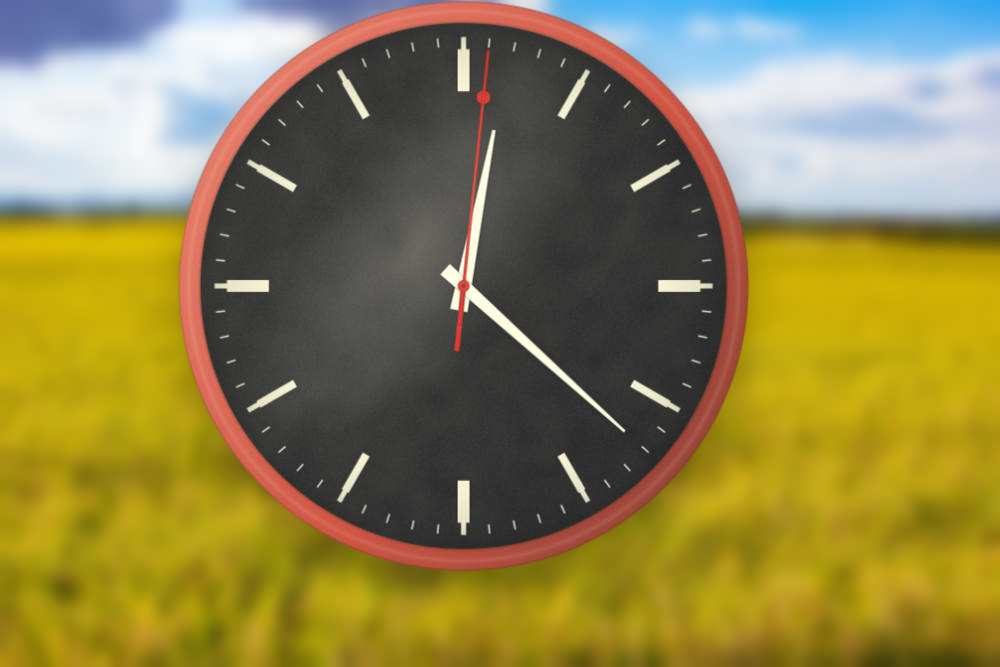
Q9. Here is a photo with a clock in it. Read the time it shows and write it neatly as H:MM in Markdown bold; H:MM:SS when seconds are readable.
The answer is **12:22:01**
